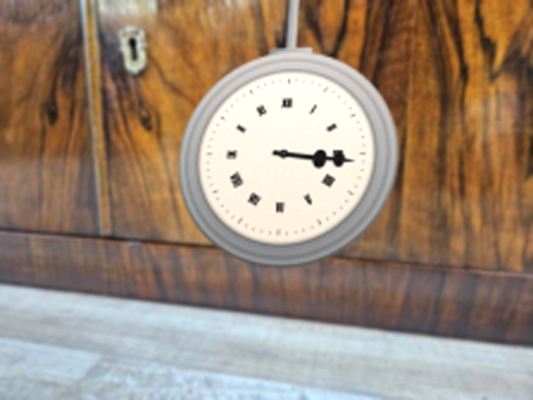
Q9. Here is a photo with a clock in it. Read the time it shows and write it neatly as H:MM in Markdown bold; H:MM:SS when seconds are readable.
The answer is **3:16**
